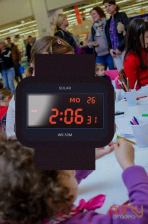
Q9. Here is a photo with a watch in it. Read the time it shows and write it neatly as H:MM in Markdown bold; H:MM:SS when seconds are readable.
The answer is **2:06:31**
